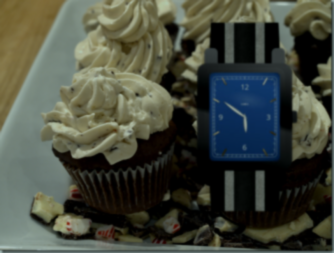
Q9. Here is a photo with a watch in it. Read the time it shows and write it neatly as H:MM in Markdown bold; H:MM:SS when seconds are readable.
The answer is **5:51**
